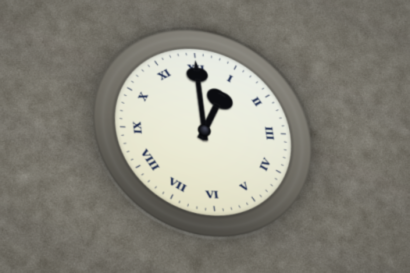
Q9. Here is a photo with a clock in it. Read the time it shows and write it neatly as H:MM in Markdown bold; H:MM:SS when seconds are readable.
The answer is **1:00**
